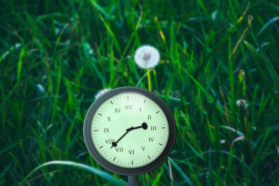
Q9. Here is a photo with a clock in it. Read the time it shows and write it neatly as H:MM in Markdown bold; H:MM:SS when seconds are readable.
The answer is **2:38**
